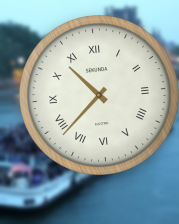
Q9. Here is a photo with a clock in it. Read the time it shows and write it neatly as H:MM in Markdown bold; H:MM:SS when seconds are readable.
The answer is **10:38**
